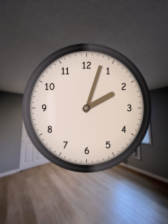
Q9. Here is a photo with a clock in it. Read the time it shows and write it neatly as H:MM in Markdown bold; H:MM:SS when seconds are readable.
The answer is **2:03**
